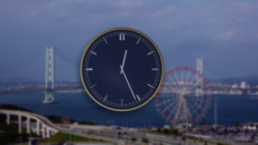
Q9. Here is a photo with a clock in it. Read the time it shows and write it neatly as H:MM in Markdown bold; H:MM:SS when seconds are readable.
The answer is **12:26**
